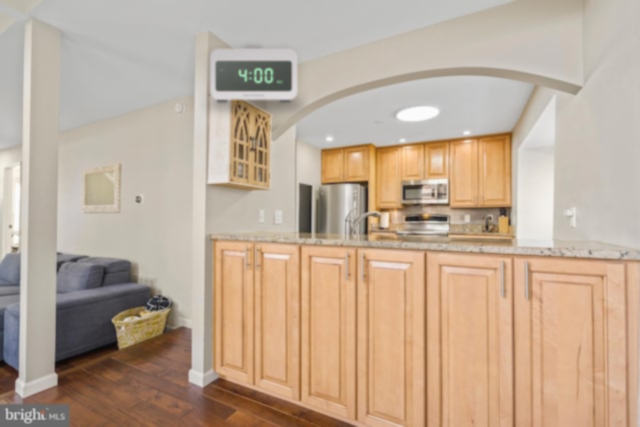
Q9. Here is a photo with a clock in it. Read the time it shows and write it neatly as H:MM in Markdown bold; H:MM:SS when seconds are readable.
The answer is **4:00**
